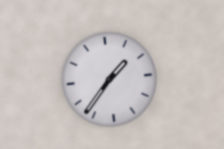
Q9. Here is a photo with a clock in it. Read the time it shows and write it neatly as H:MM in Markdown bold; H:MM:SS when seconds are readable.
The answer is **1:37**
